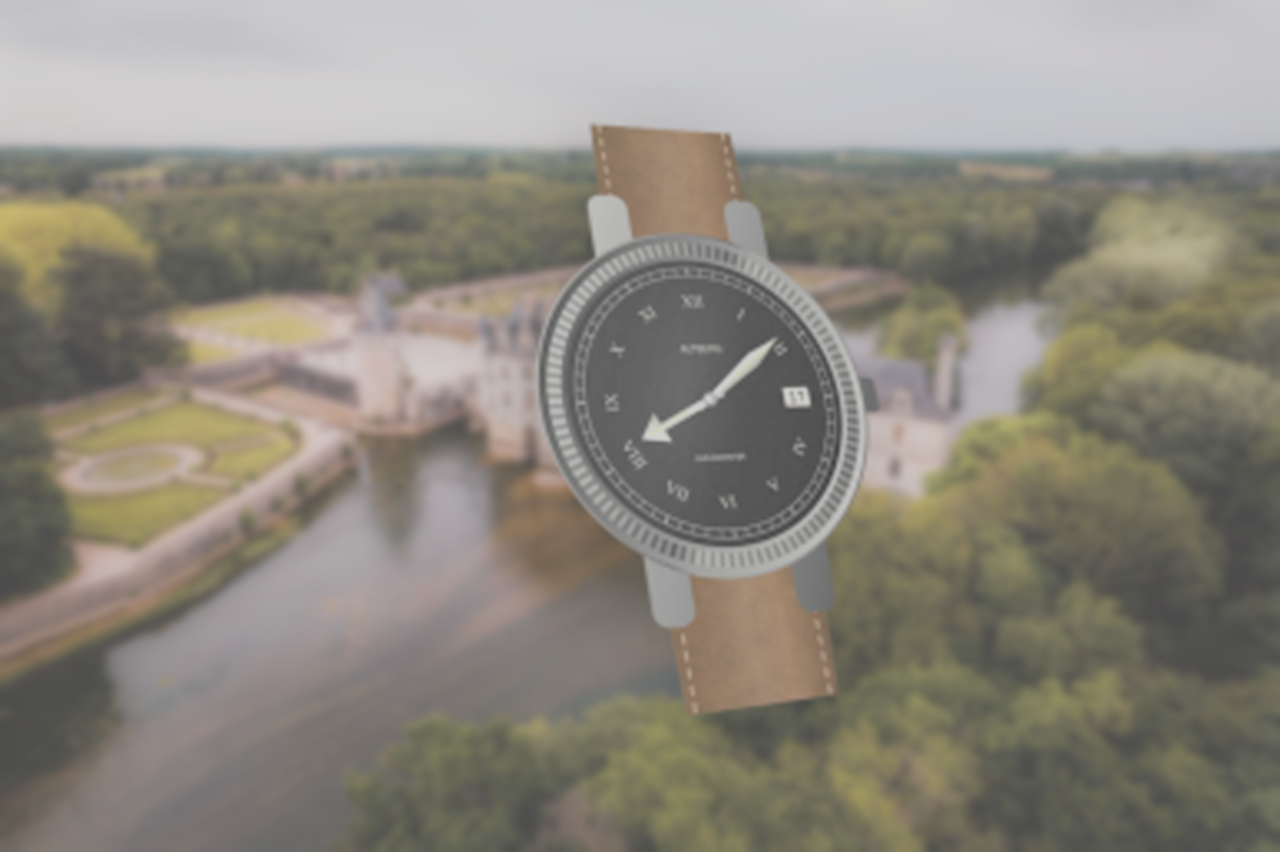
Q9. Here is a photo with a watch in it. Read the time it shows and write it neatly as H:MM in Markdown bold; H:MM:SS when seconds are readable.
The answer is **8:09**
